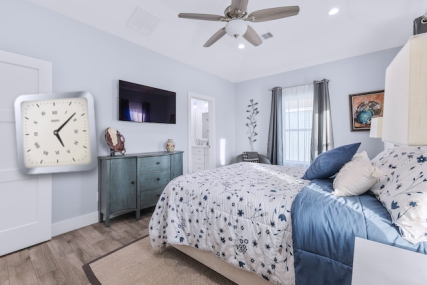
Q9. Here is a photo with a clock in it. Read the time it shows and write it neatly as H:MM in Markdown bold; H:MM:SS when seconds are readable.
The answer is **5:08**
